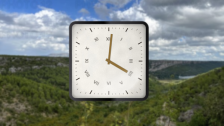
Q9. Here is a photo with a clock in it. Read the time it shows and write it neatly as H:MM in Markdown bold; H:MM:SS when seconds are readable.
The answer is **4:01**
